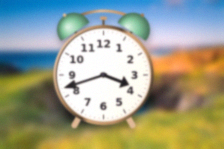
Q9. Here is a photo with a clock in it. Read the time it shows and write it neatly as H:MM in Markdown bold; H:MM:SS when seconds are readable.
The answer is **3:42**
